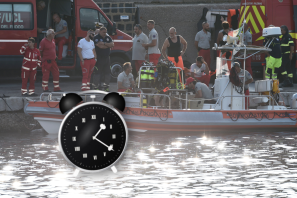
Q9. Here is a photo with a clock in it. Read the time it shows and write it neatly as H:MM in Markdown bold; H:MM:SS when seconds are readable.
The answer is **1:21**
